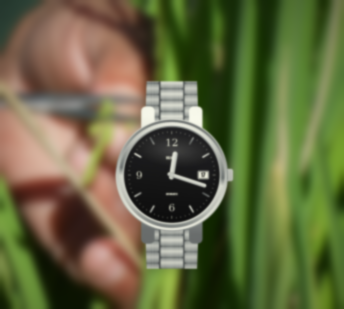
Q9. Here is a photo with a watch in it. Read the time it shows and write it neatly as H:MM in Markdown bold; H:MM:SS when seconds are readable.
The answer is **12:18**
